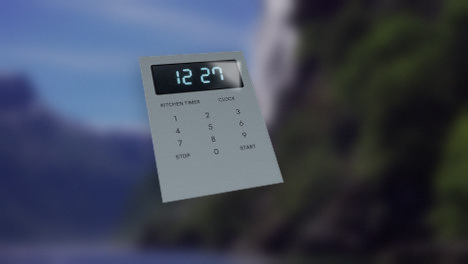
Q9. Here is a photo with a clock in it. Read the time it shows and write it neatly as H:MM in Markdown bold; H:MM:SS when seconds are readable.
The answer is **12:27**
